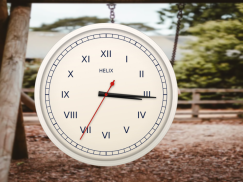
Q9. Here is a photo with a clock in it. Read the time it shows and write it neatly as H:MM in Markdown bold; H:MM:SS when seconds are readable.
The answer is **3:15:35**
